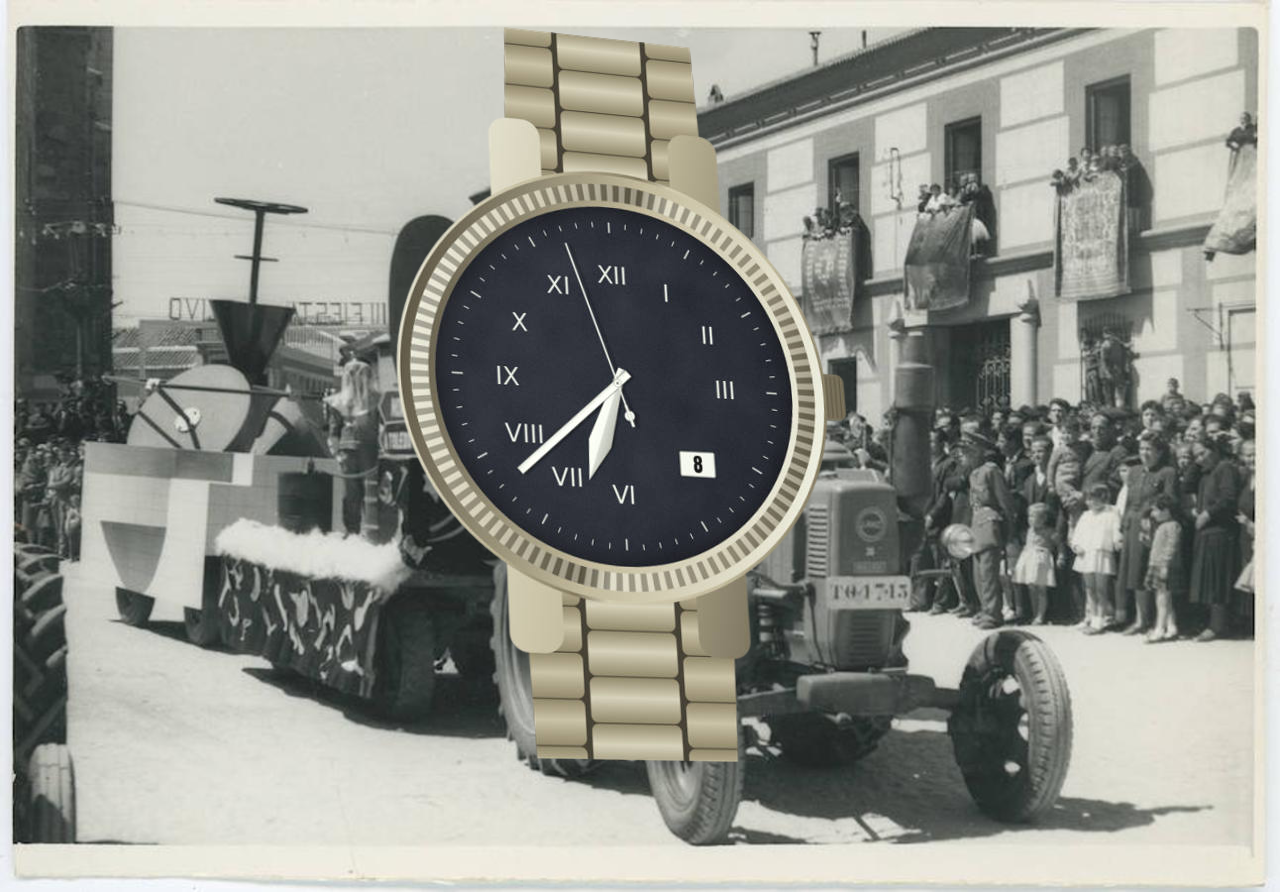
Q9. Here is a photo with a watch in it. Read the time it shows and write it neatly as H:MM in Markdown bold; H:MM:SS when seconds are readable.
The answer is **6:37:57**
